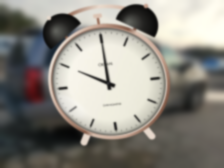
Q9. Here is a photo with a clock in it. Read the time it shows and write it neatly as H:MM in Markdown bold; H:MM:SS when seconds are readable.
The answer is **10:00**
